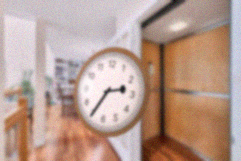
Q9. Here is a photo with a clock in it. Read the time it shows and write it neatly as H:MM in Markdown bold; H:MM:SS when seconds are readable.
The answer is **2:35**
